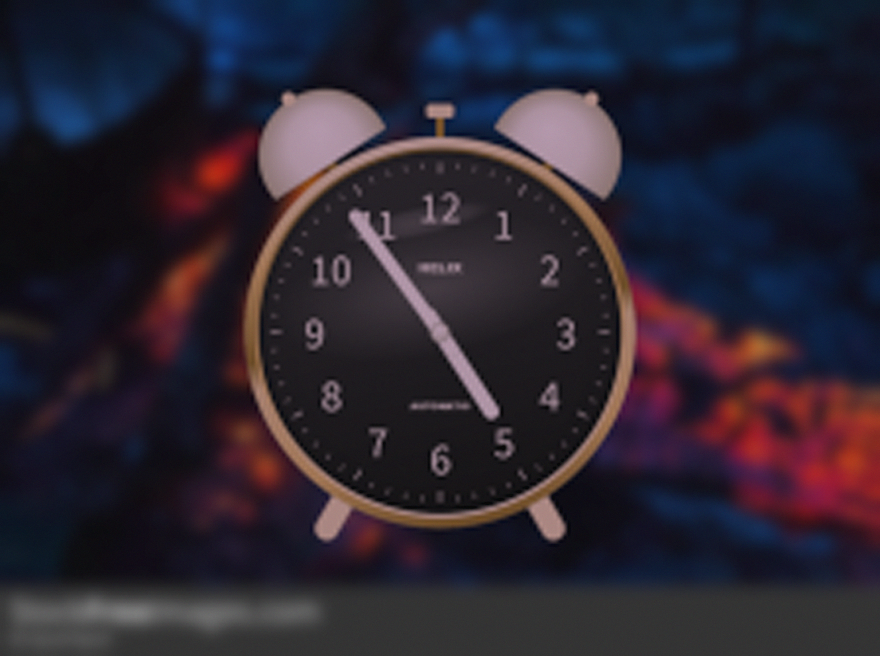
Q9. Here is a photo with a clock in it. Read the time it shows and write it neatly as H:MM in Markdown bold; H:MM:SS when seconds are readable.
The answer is **4:54**
